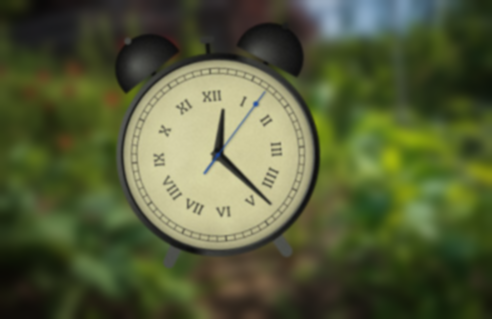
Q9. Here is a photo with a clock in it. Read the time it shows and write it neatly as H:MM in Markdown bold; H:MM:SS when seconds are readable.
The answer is **12:23:07**
